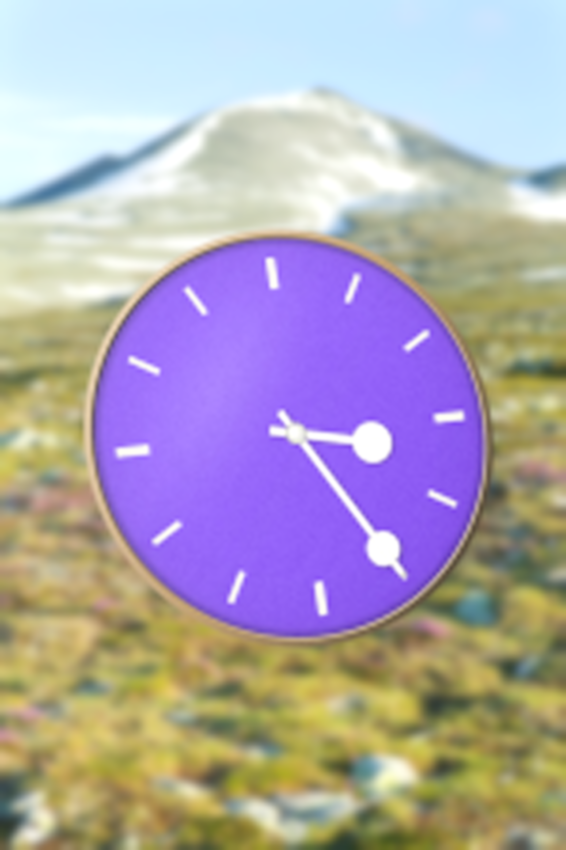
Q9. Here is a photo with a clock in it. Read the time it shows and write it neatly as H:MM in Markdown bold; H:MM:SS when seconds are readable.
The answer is **3:25**
